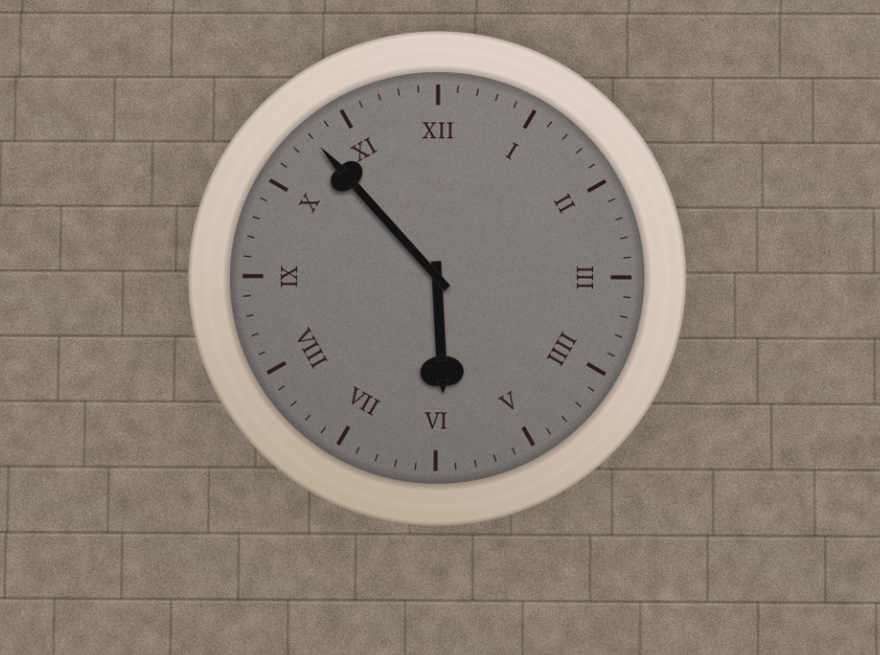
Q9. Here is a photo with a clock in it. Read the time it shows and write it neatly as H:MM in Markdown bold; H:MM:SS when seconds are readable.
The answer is **5:53**
